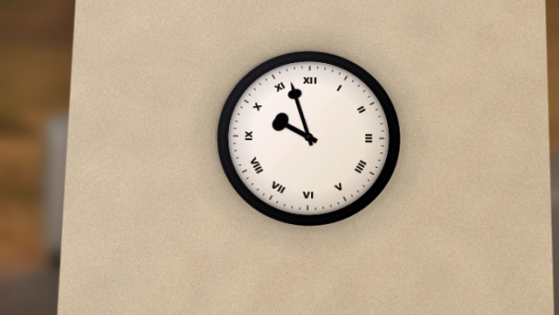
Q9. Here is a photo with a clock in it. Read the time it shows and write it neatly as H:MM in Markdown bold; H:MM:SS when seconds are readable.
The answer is **9:57**
